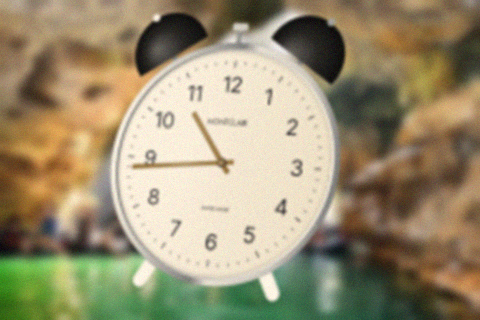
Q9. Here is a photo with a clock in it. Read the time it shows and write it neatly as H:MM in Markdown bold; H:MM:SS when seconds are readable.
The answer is **10:44**
